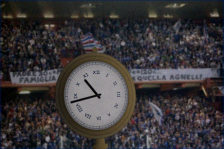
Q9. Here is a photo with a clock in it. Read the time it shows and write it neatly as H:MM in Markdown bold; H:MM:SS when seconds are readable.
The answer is **10:43**
